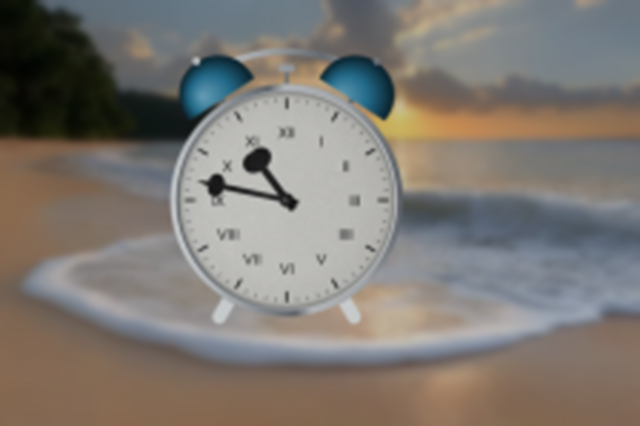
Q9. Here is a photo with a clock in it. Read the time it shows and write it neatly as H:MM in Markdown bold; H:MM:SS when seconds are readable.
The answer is **10:47**
